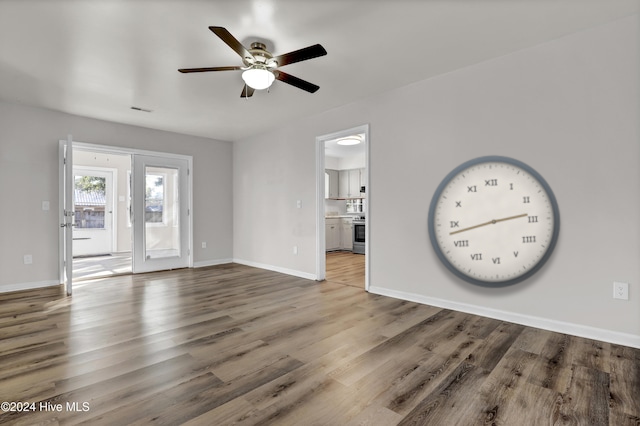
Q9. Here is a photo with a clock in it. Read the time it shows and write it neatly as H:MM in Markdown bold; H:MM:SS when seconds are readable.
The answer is **2:43**
